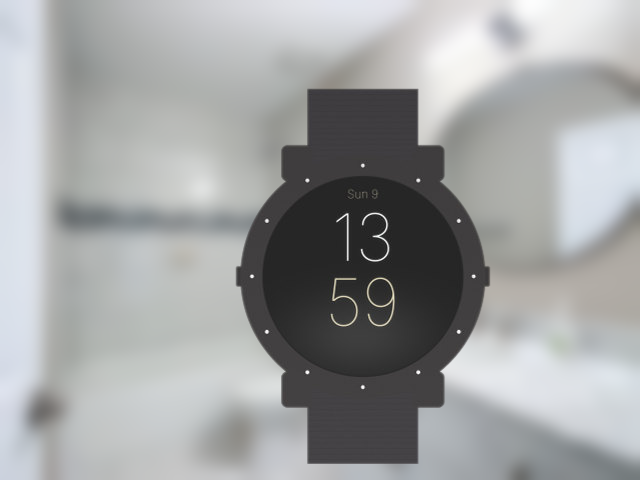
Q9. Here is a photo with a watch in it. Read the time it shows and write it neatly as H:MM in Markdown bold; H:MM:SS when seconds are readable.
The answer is **13:59**
